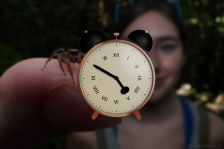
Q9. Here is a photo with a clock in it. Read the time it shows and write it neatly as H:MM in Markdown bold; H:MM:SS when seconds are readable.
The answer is **4:50**
